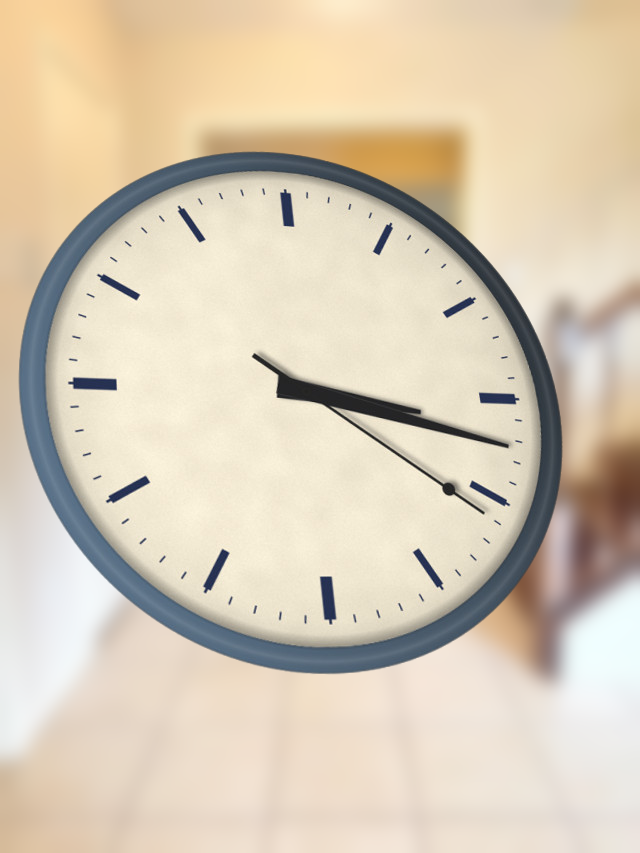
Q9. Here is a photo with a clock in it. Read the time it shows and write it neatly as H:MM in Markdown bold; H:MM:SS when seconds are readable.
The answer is **3:17:21**
